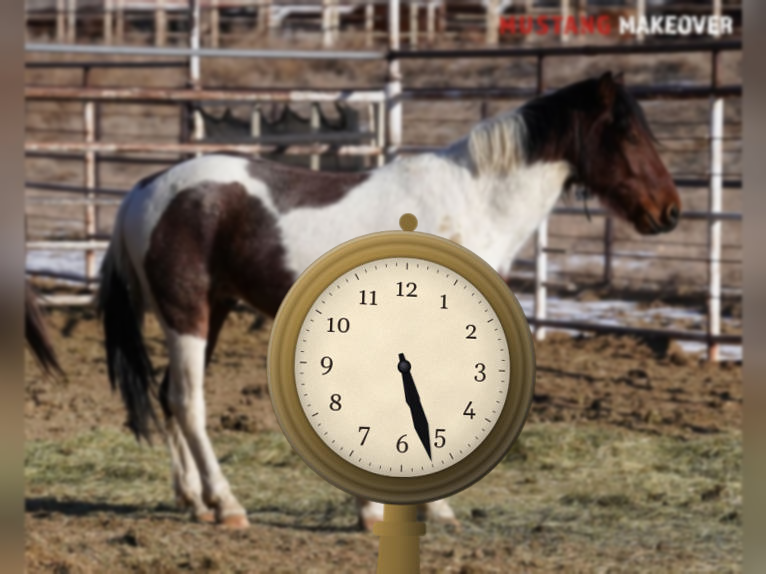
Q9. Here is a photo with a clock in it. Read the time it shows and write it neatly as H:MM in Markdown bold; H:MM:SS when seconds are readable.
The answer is **5:27**
